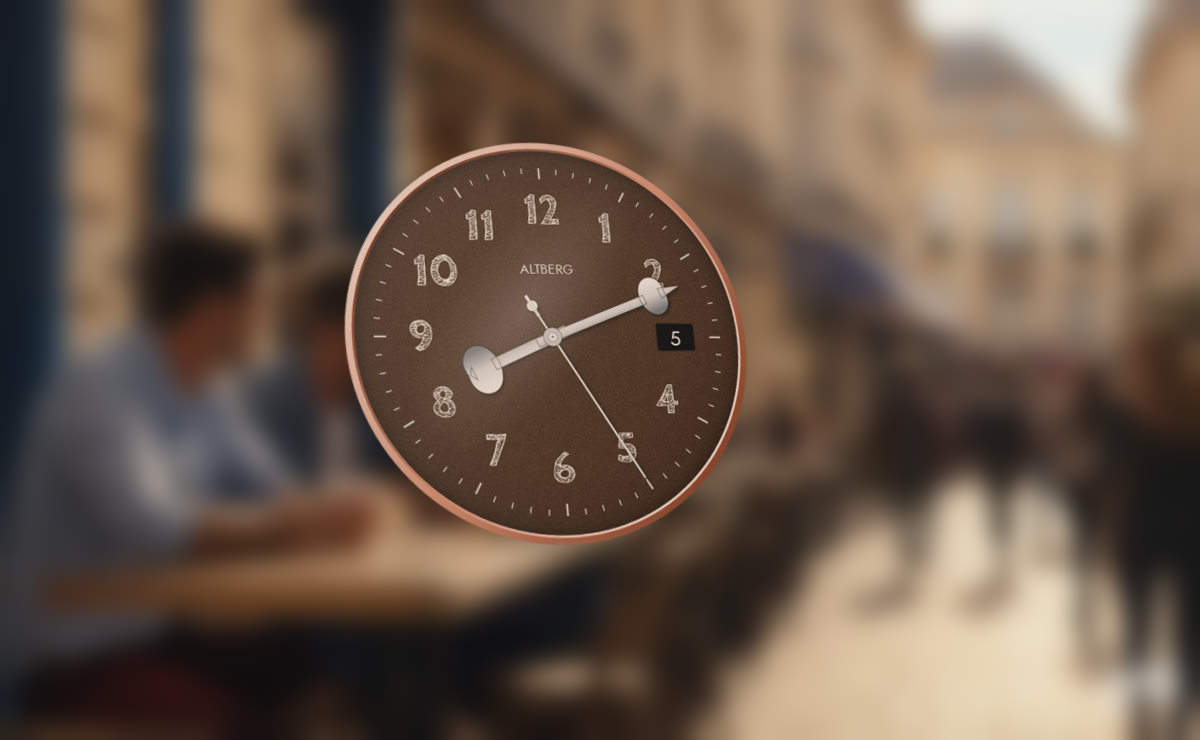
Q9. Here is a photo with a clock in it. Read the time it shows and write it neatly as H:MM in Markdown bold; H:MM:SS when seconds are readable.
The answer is **8:11:25**
